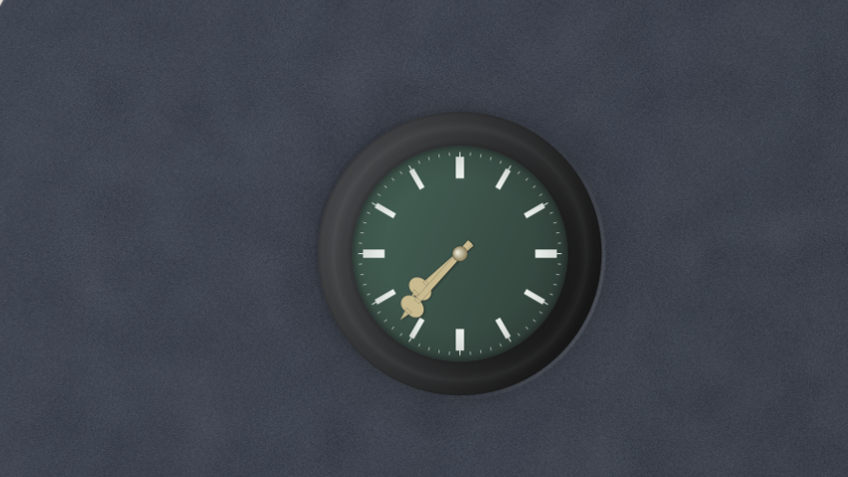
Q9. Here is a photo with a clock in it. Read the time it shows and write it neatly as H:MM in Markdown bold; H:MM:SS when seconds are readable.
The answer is **7:37**
